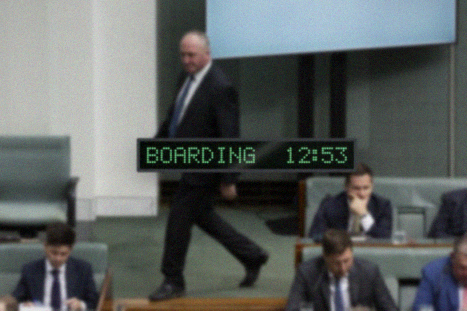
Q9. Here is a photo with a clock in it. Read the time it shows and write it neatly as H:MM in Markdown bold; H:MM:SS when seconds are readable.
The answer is **12:53**
